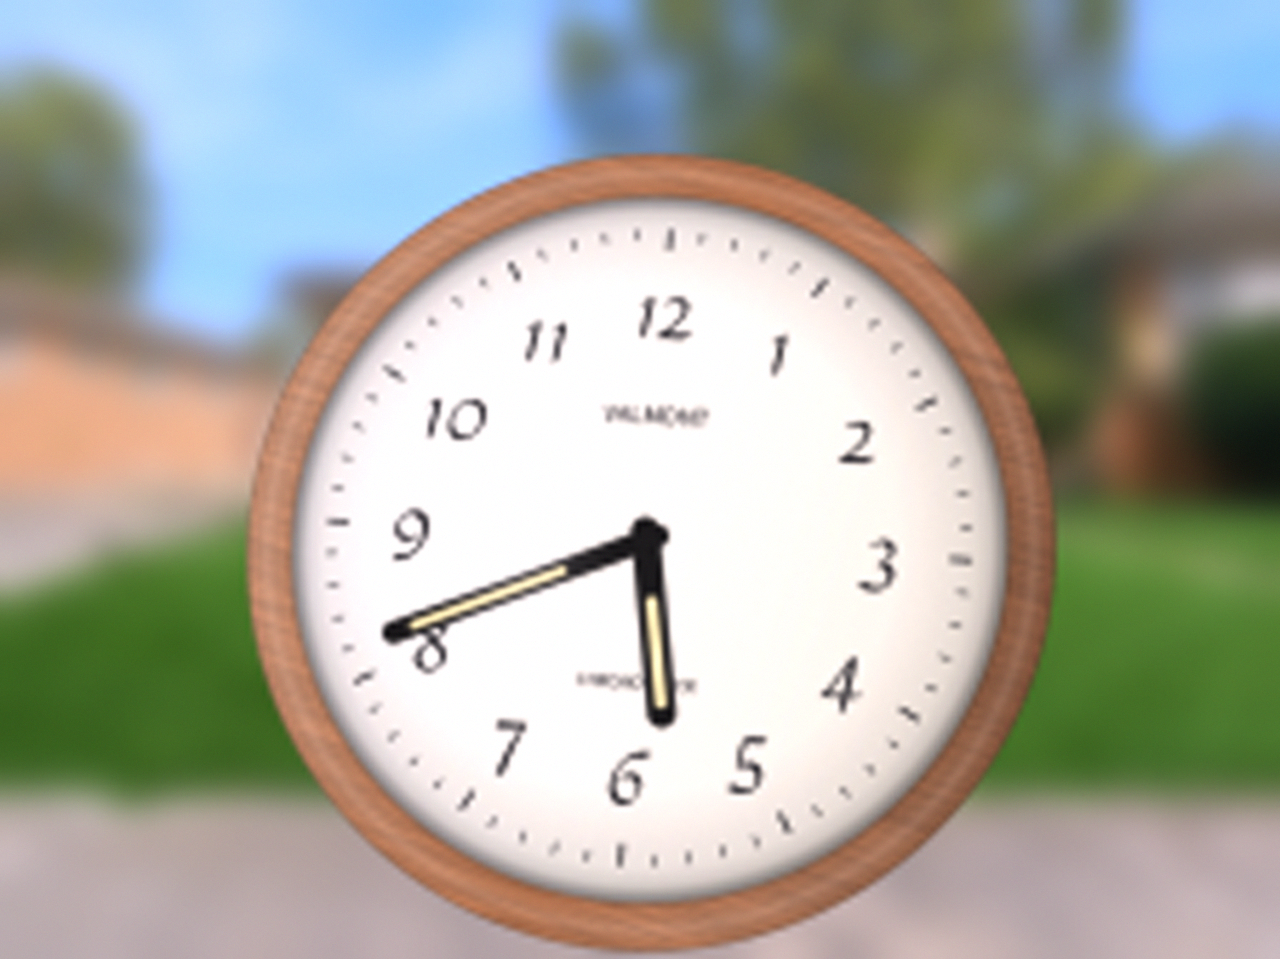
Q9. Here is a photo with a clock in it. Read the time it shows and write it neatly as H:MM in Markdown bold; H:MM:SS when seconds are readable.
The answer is **5:41**
